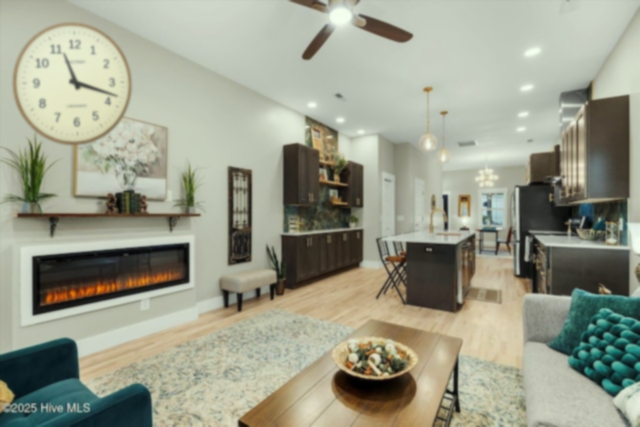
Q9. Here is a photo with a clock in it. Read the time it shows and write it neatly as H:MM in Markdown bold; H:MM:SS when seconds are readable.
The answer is **11:18**
